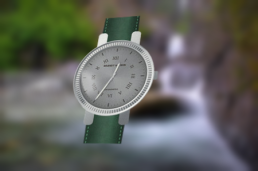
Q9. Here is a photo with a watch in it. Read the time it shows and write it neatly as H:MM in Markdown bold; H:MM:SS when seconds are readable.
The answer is **12:35**
